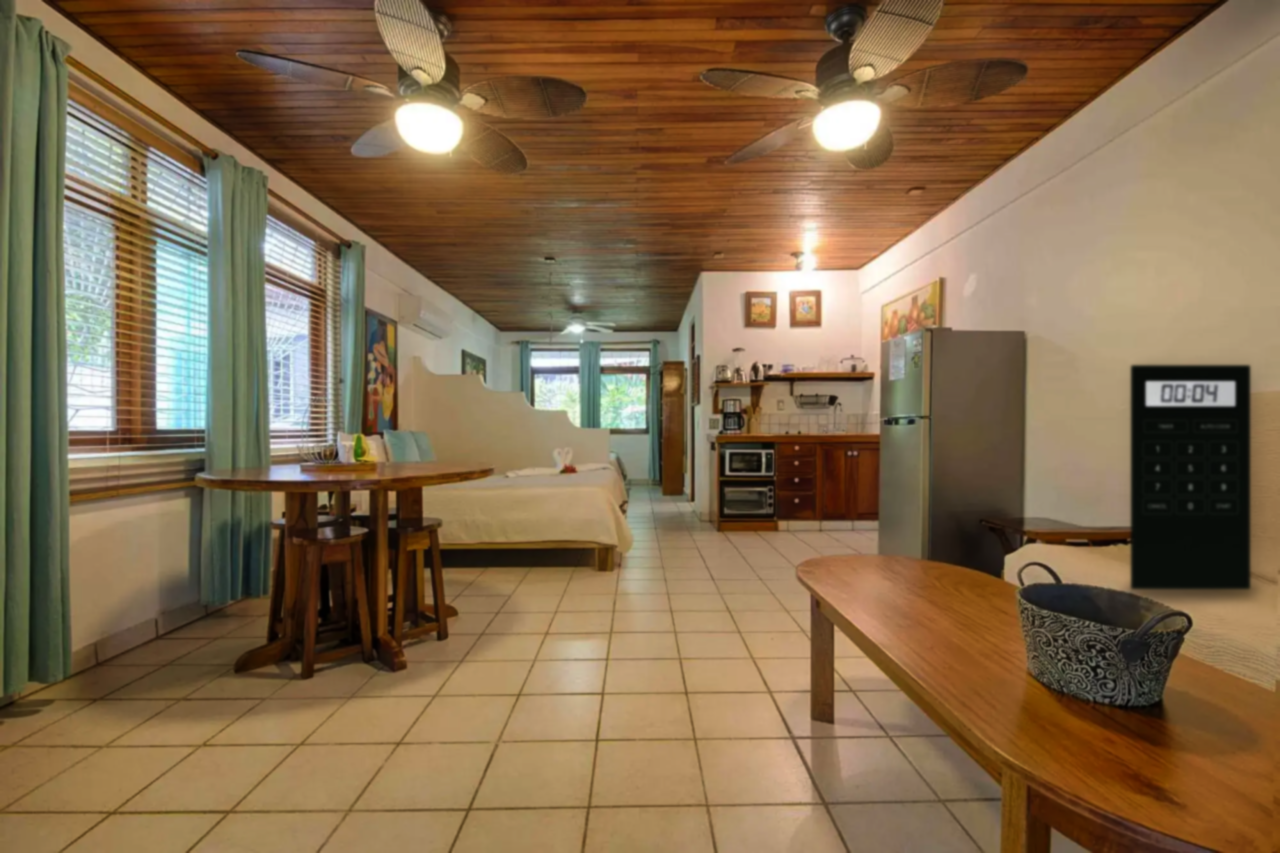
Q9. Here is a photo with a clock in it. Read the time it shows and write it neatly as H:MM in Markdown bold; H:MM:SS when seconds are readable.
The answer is **0:04**
